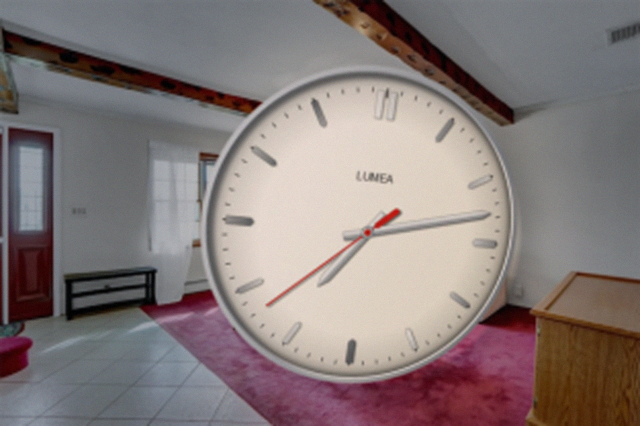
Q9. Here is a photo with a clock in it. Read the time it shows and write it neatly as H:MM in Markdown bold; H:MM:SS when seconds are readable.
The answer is **7:12:38**
